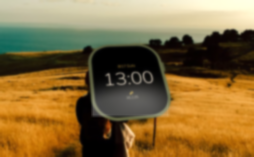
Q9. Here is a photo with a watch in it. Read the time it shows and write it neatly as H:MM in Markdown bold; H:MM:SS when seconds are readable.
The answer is **13:00**
